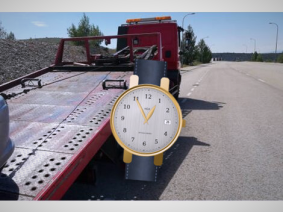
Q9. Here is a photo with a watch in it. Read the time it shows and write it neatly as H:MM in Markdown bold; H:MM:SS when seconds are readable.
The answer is **12:55**
